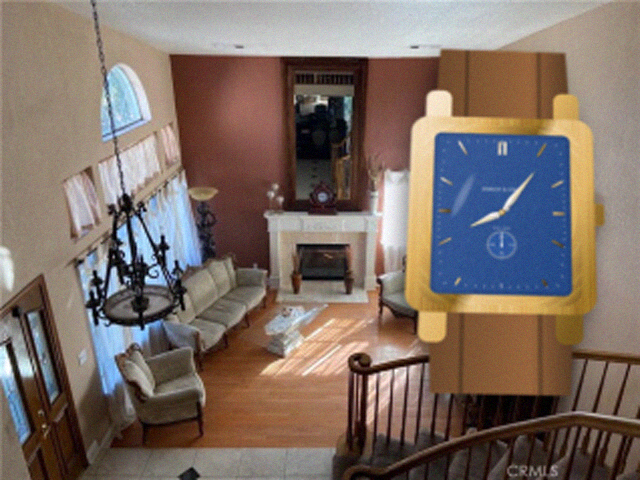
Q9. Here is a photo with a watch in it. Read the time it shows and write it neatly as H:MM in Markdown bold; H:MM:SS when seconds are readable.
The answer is **8:06**
